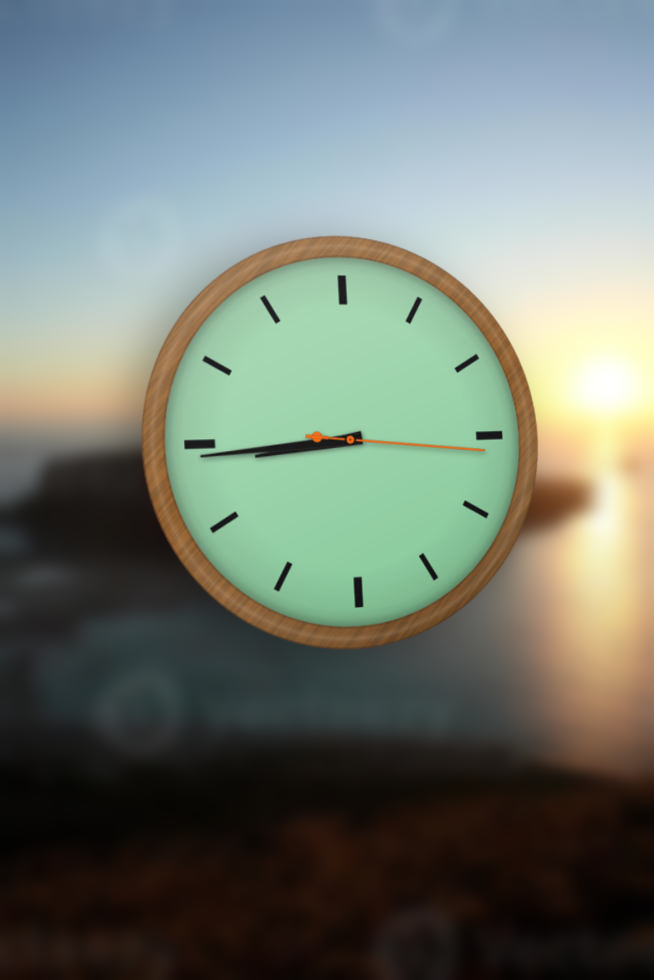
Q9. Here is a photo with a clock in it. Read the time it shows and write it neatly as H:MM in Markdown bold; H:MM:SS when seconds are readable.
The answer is **8:44:16**
